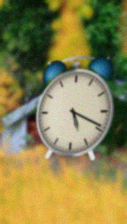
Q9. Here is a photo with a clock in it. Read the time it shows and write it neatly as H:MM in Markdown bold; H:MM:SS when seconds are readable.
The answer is **5:19**
